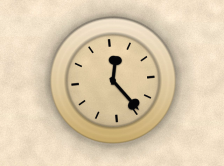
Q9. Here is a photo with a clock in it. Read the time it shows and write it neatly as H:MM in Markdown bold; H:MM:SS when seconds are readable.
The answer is **12:24**
